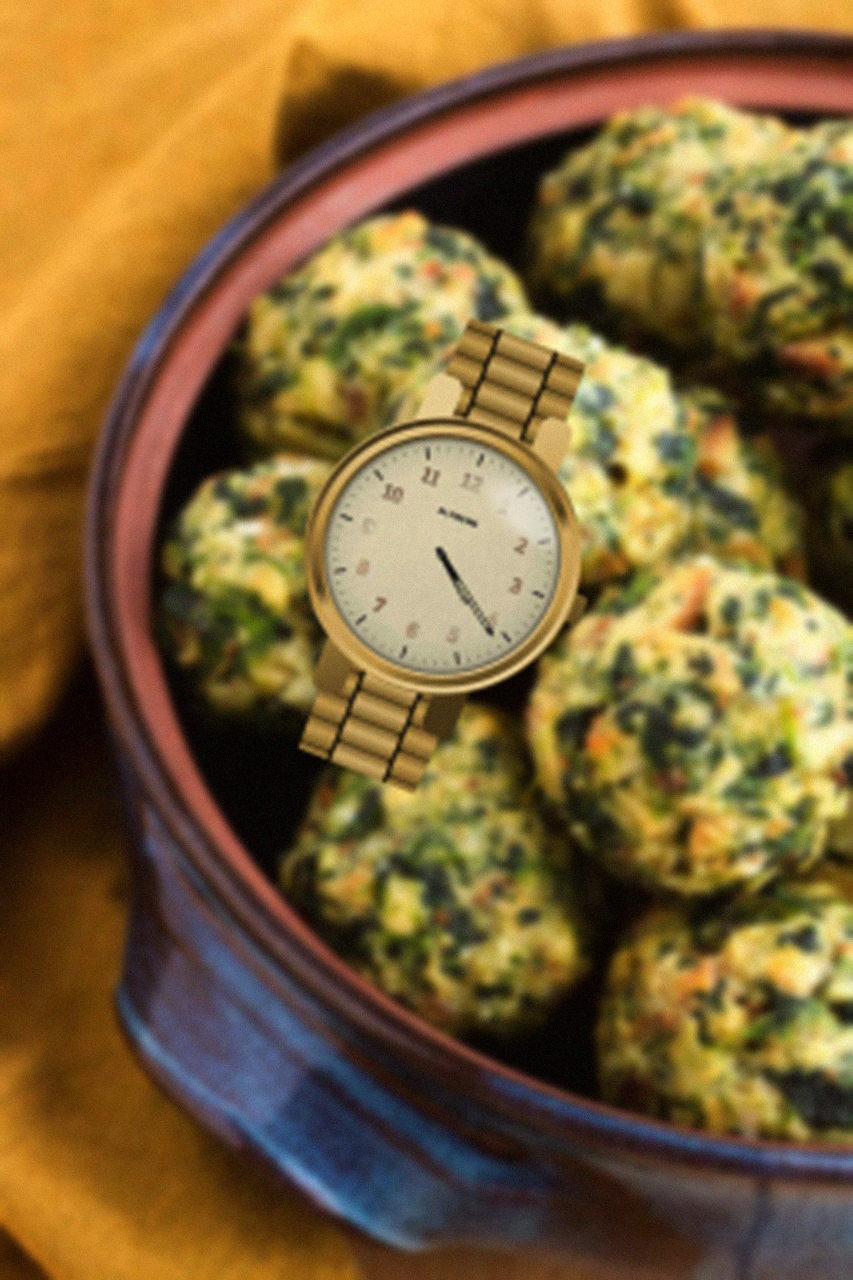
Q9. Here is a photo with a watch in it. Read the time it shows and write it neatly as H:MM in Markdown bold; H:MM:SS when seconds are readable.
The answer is **4:21**
